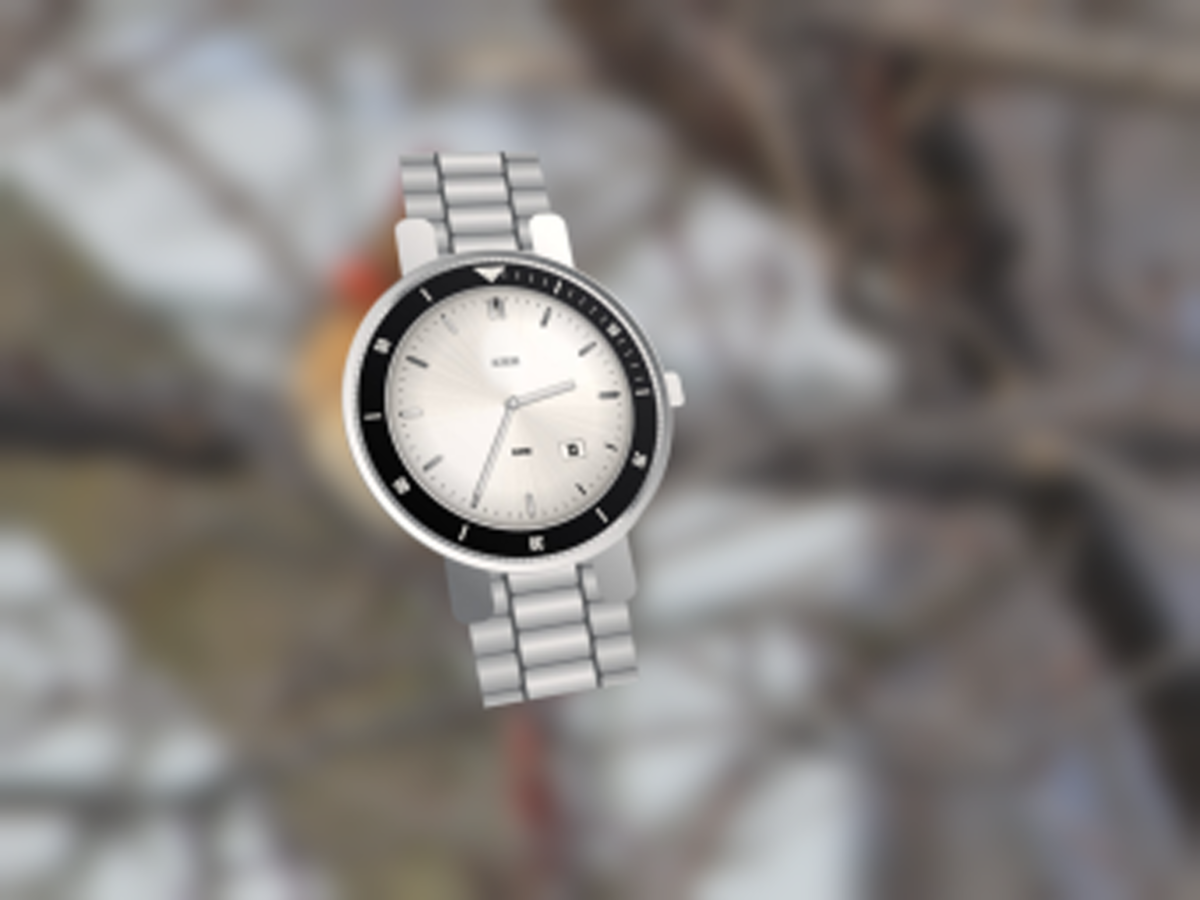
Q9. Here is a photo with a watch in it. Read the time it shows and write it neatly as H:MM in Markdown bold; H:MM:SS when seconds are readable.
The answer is **2:35**
